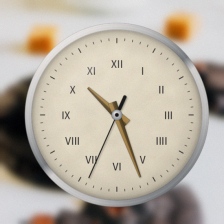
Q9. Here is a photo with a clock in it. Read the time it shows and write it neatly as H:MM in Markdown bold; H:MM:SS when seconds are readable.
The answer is **10:26:34**
